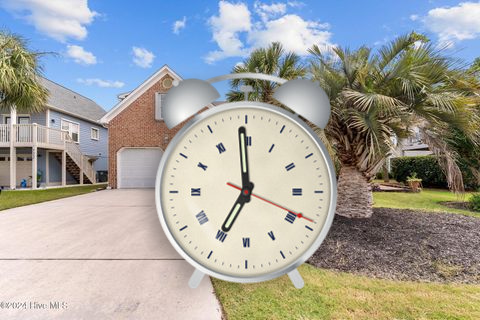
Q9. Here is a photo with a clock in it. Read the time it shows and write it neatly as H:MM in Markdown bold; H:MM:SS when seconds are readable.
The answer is **6:59:19**
